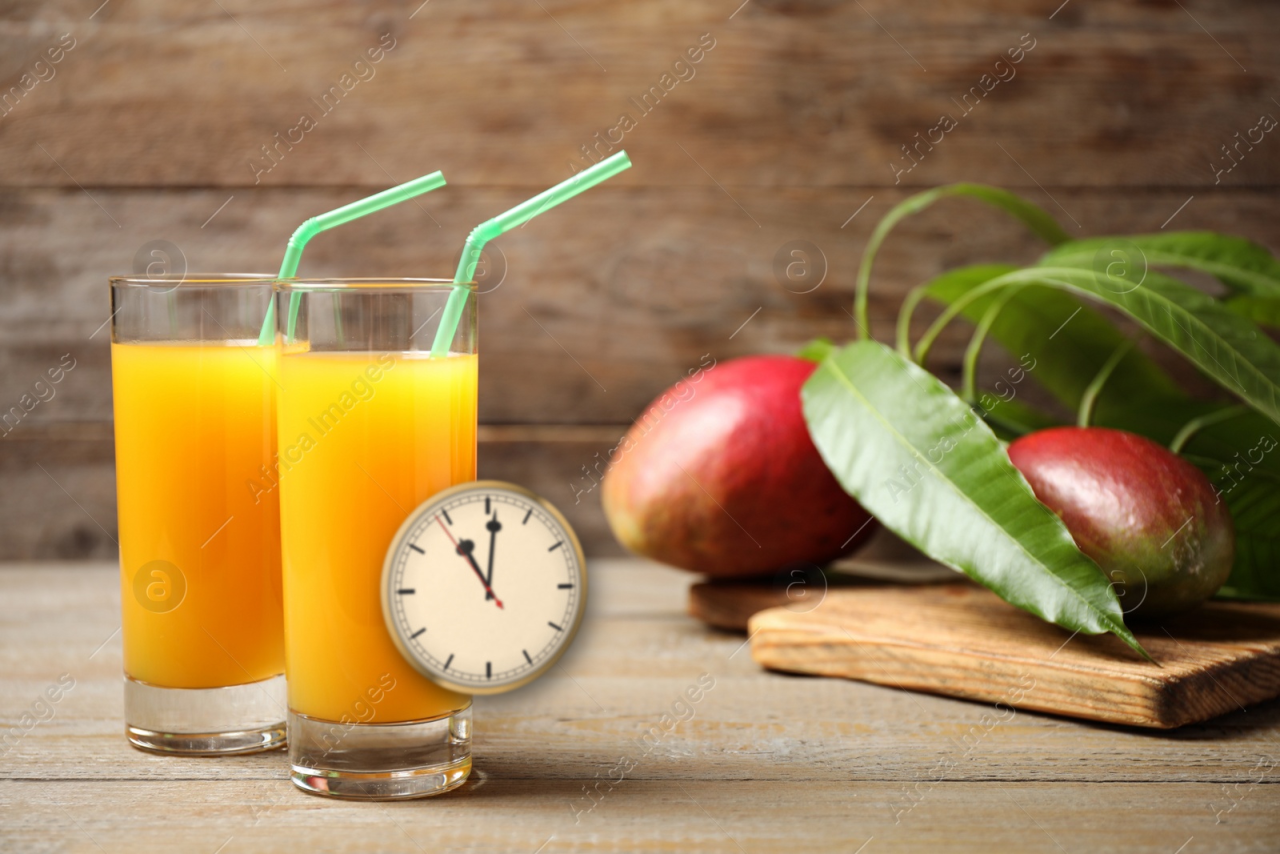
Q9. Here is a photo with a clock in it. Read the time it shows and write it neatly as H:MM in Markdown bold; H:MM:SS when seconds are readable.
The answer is **11:00:54**
